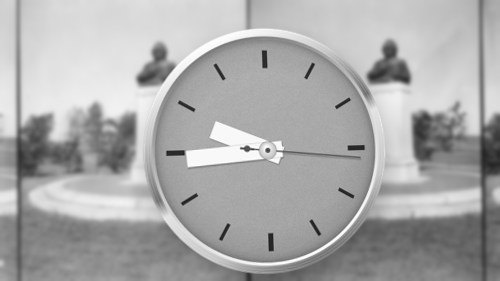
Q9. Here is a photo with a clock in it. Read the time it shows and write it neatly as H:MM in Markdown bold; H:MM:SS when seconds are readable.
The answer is **9:44:16**
